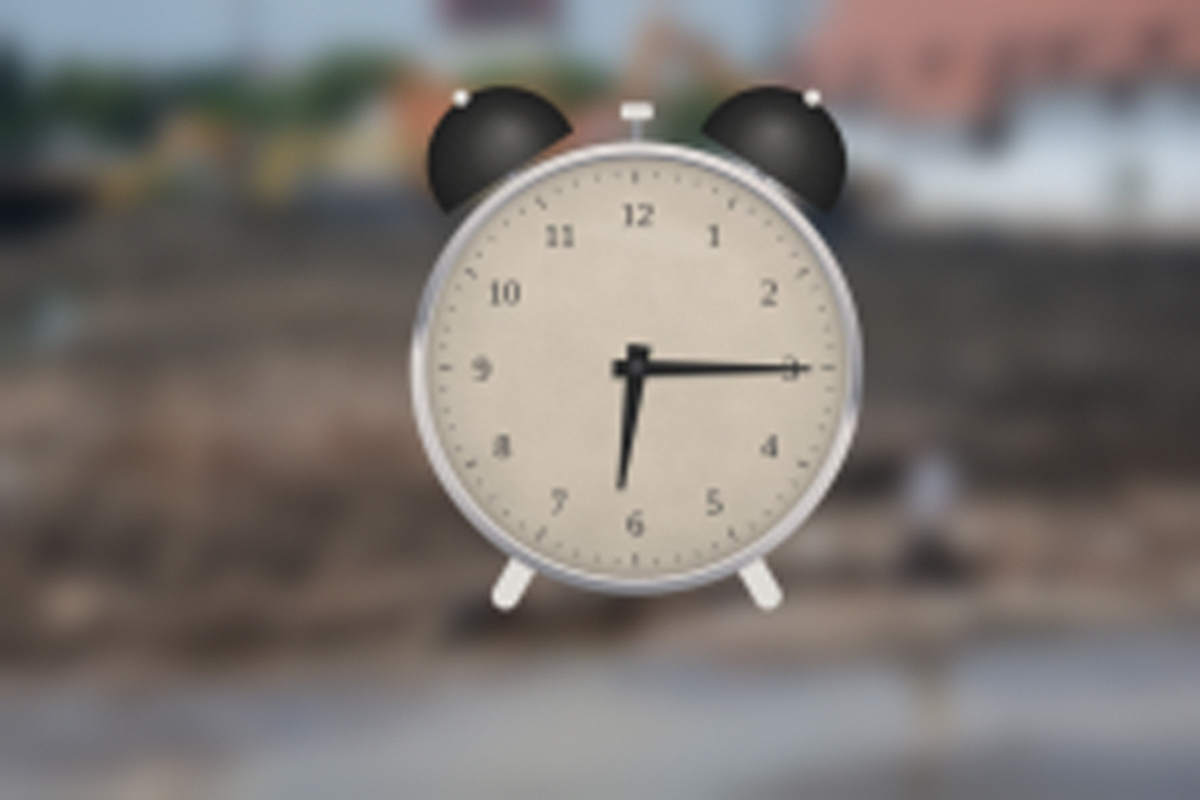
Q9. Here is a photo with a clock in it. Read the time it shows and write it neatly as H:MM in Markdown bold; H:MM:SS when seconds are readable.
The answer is **6:15**
